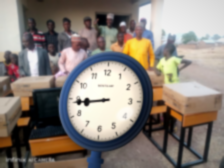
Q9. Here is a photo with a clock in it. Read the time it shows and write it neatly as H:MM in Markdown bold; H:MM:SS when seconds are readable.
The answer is **8:44**
